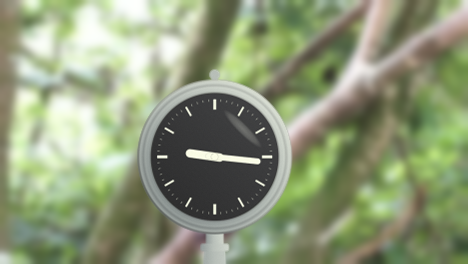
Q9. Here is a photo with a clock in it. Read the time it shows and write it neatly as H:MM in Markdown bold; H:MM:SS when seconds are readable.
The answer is **9:16**
